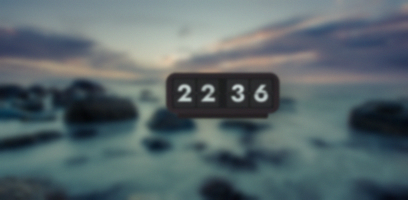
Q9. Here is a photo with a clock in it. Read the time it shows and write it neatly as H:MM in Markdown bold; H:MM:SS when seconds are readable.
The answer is **22:36**
